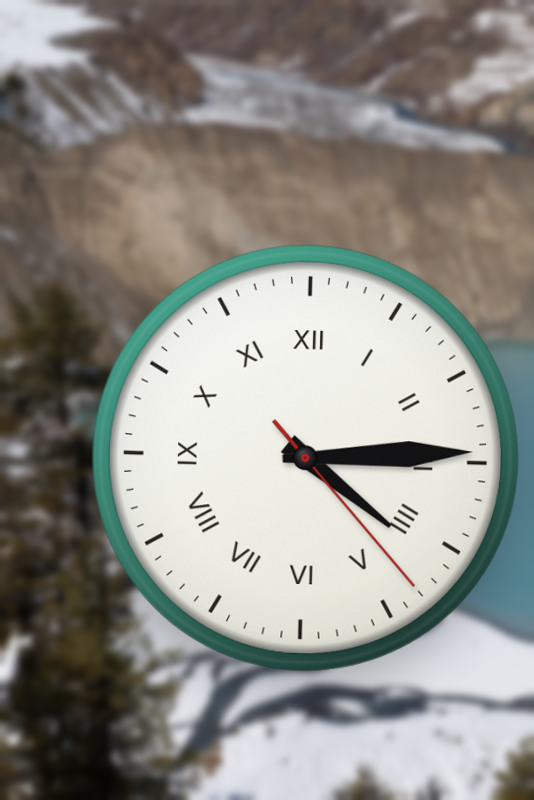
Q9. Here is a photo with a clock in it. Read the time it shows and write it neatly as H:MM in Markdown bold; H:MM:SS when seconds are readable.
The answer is **4:14:23**
